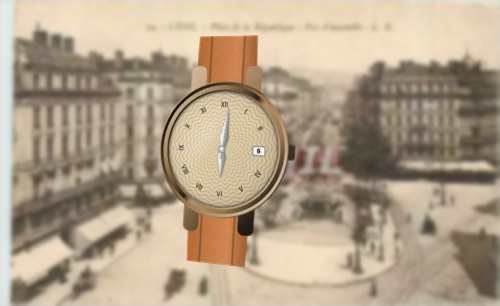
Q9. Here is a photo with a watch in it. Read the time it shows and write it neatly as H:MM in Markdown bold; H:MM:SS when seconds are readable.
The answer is **6:01**
